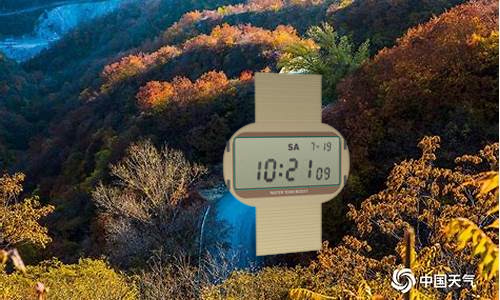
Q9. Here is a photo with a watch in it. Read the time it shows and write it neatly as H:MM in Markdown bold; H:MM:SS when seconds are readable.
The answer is **10:21:09**
